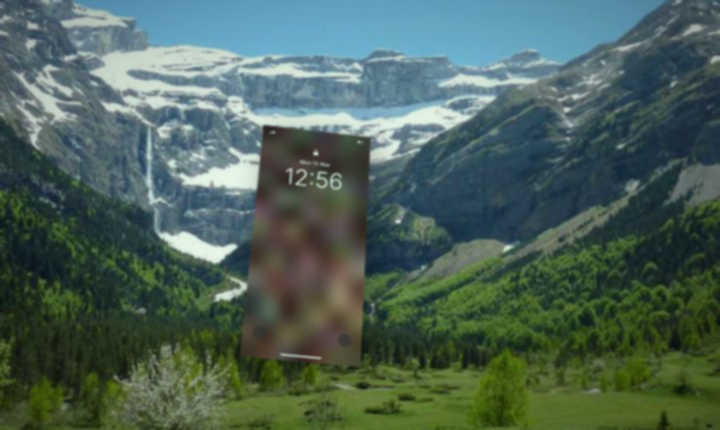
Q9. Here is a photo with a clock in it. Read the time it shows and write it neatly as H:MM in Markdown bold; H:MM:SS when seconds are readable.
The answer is **12:56**
